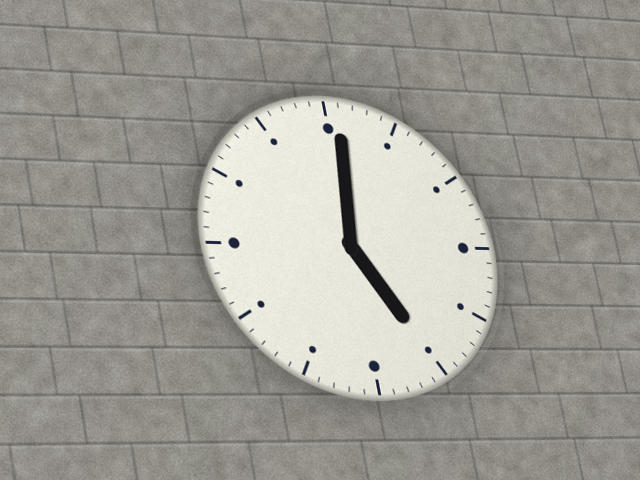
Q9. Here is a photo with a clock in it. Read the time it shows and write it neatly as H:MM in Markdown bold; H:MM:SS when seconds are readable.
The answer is **5:01**
